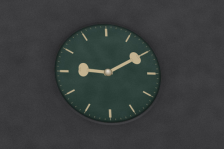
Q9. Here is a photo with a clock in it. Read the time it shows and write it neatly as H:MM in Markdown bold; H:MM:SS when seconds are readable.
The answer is **9:10**
